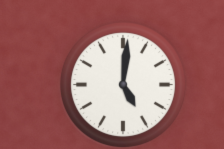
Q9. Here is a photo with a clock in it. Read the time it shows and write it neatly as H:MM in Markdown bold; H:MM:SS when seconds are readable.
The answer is **5:01**
